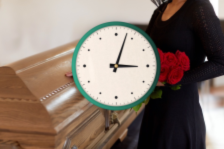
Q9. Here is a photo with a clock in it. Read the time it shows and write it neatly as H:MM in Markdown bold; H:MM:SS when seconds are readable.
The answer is **3:03**
